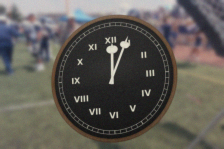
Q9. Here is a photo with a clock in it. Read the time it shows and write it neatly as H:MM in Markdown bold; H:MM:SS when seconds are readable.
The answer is **12:04**
